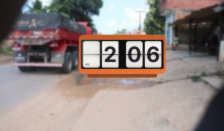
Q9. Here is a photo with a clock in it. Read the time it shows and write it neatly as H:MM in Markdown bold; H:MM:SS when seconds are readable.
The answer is **2:06**
